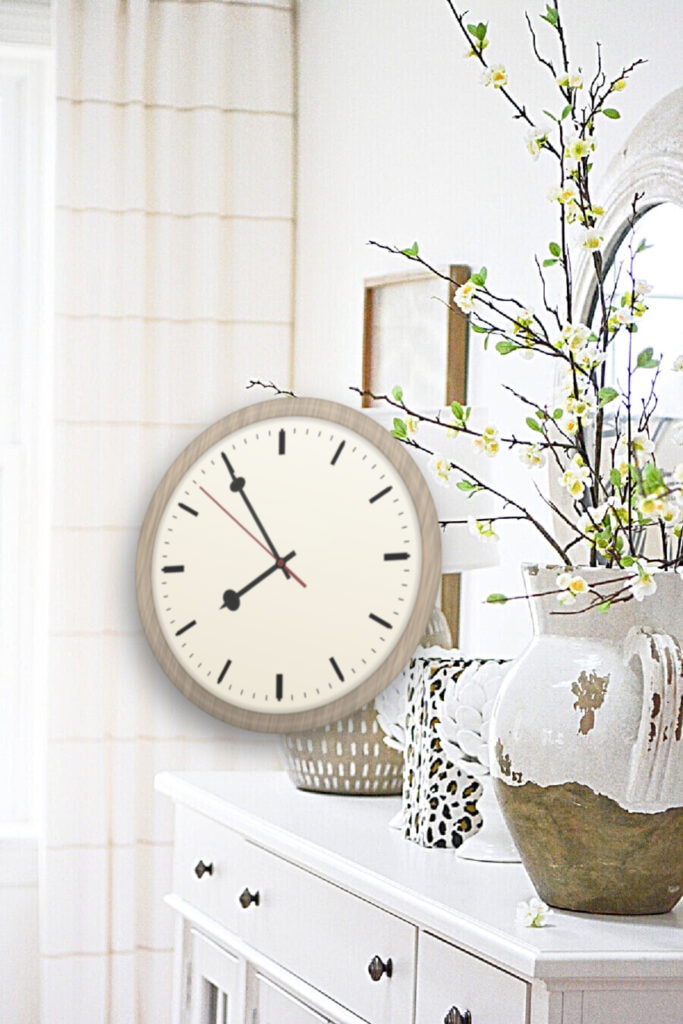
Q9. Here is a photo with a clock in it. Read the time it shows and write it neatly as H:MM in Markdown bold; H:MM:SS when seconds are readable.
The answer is **7:54:52**
